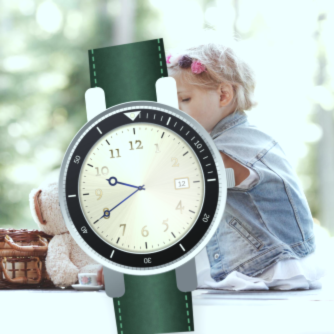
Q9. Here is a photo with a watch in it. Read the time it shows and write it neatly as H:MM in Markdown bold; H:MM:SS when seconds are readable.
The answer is **9:40**
